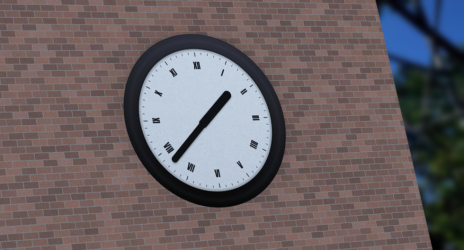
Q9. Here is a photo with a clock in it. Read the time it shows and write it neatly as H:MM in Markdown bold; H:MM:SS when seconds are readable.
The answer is **1:38**
